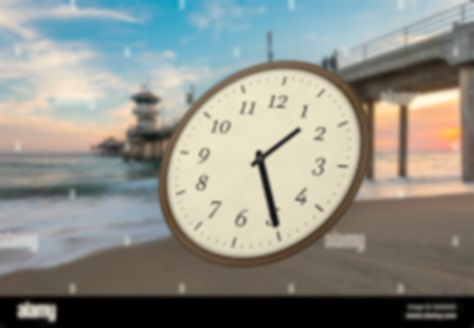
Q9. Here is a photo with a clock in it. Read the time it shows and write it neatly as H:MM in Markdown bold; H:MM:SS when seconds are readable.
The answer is **1:25**
